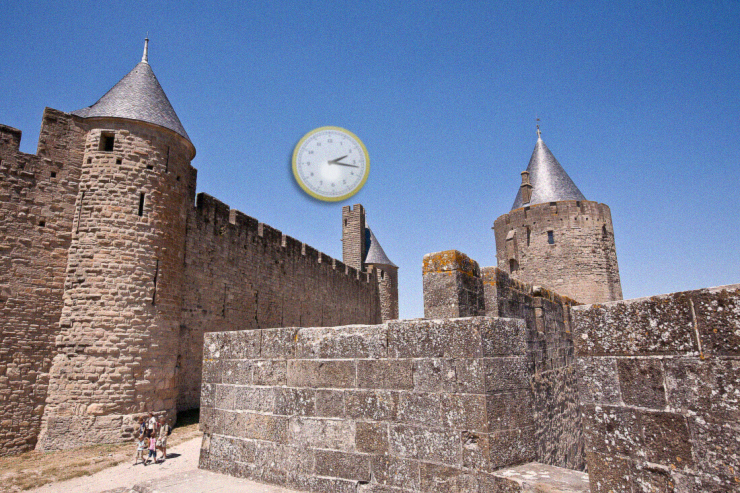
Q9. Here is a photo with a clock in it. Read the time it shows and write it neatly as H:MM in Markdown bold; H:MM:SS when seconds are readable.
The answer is **2:17**
